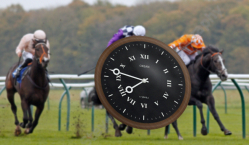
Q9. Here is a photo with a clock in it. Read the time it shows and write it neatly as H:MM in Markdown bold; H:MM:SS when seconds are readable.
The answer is **7:47**
